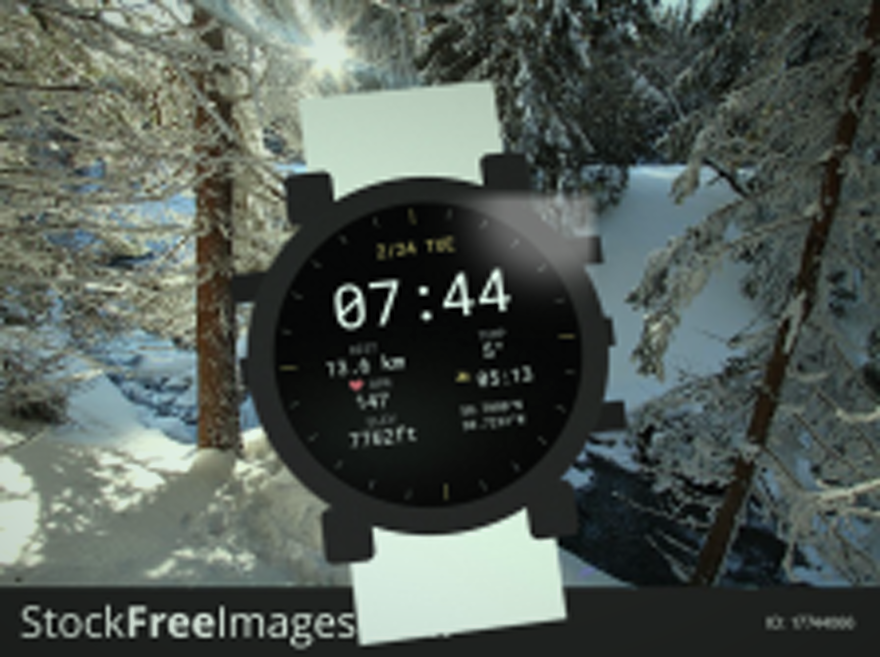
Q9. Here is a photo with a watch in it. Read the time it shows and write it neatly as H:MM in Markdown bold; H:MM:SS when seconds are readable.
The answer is **7:44**
